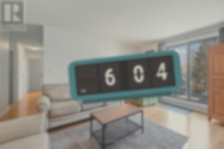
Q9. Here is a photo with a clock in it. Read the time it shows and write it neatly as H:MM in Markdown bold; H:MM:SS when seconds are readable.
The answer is **6:04**
